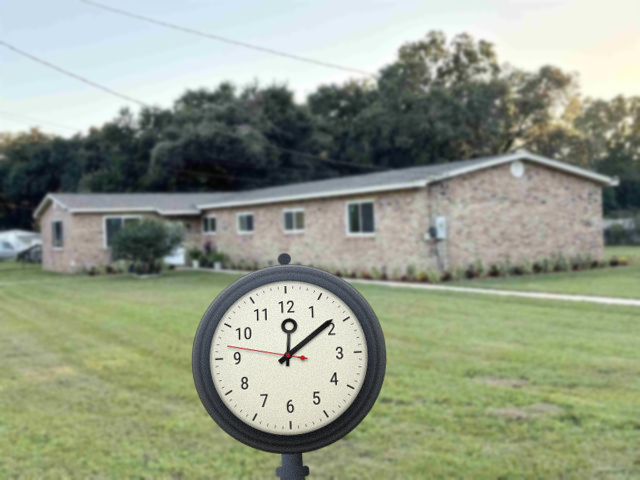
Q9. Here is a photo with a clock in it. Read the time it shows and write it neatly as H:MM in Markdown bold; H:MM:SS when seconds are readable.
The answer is **12:08:47**
